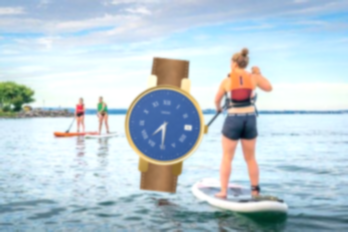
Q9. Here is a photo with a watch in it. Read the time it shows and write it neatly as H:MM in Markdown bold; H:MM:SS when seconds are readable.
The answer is **7:30**
